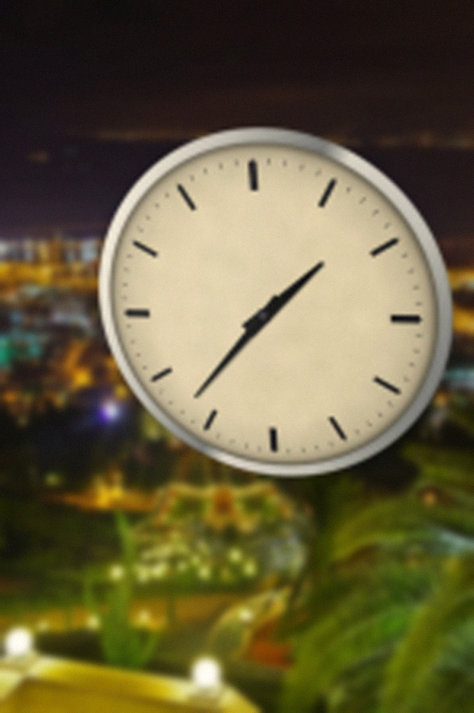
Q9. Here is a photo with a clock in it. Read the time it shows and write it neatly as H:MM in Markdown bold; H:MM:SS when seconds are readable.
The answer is **1:37**
